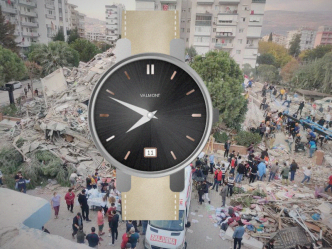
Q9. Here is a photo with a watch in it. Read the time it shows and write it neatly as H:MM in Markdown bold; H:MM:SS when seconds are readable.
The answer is **7:49**
